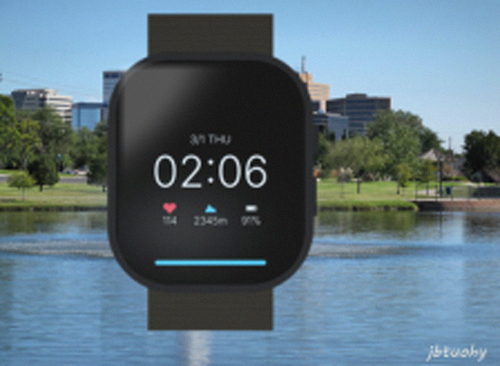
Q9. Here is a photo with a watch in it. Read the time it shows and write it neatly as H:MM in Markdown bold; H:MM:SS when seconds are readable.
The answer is **2:06**
